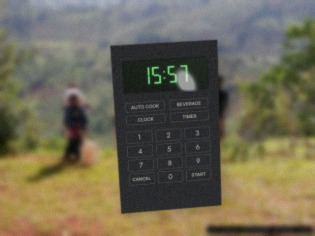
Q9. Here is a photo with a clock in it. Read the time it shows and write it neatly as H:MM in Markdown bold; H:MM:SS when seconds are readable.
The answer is **15:57**
